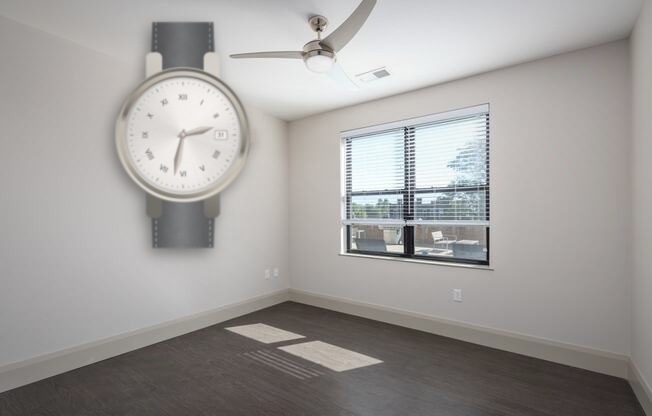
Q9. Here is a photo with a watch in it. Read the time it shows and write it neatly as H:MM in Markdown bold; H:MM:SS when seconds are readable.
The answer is **2:32**
